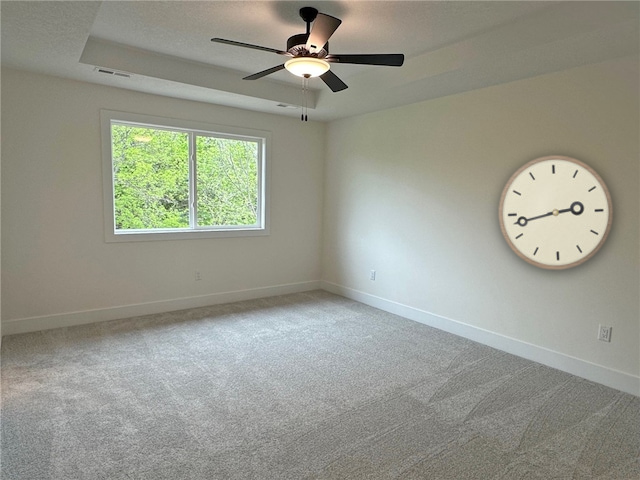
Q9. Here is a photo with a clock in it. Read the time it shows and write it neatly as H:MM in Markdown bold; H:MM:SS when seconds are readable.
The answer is **2:43**
